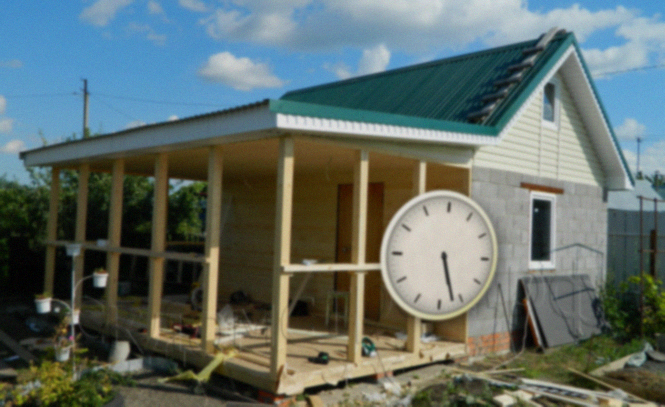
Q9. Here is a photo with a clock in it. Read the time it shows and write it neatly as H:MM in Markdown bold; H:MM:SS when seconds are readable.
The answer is **5:27**
